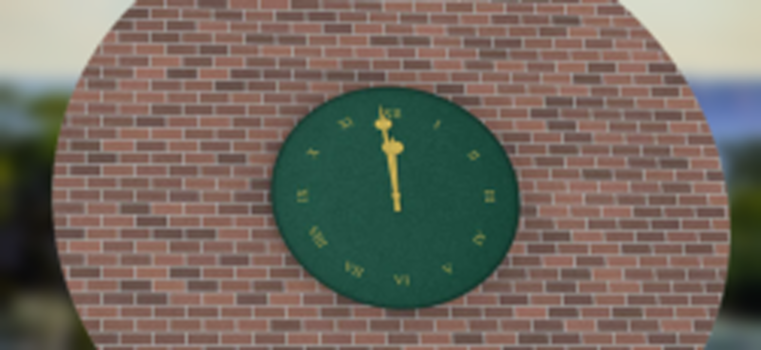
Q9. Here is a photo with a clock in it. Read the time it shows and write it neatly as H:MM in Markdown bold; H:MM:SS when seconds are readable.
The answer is **11:59**
